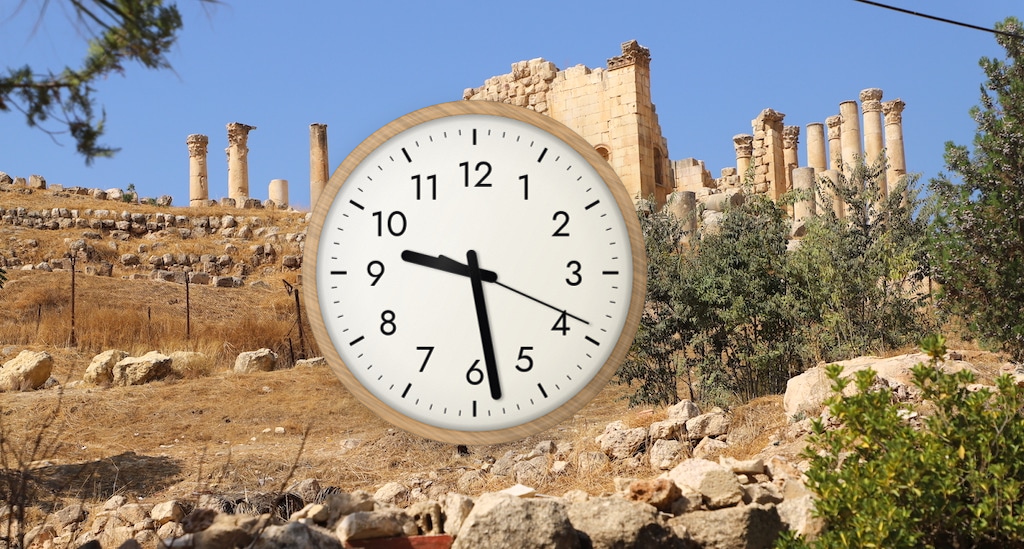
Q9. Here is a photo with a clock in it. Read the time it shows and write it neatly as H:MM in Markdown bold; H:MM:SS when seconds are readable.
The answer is **9:28:19**
